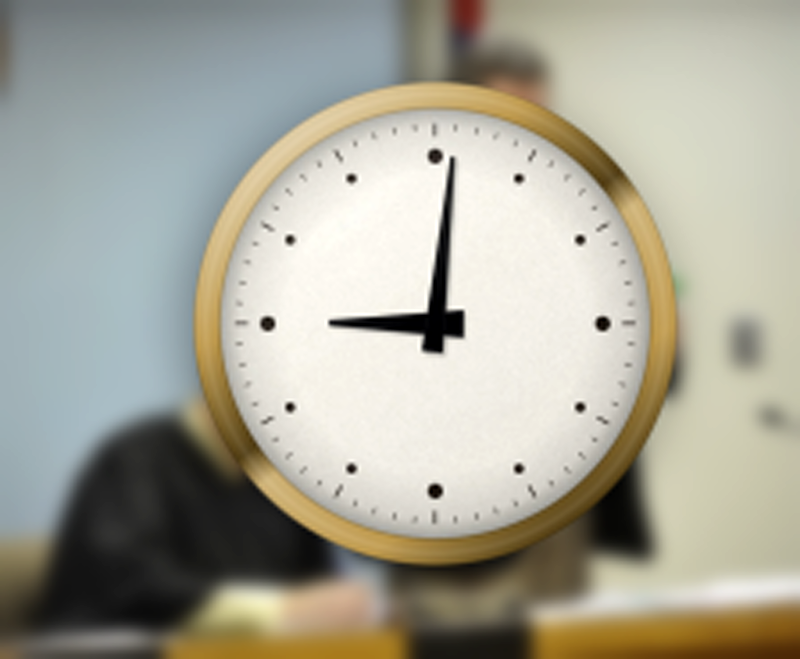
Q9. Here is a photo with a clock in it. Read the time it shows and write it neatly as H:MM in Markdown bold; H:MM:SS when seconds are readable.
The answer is **9:01**
